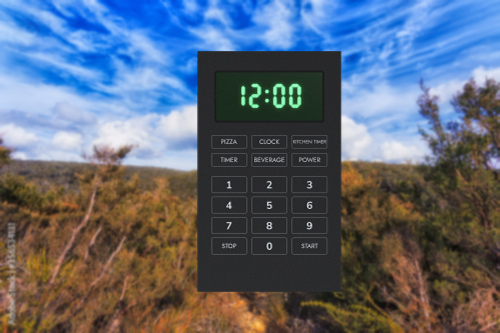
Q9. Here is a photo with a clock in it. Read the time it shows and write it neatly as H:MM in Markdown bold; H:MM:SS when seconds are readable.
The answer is **12:00**
